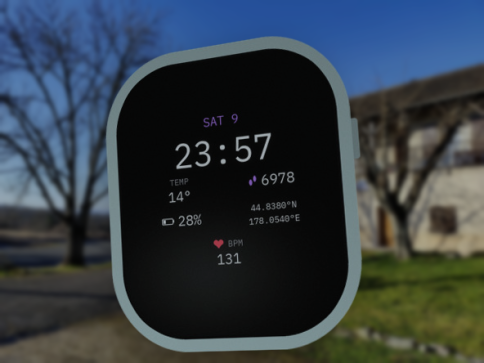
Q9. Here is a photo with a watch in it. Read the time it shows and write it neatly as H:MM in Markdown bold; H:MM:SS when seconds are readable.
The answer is **23:57**
